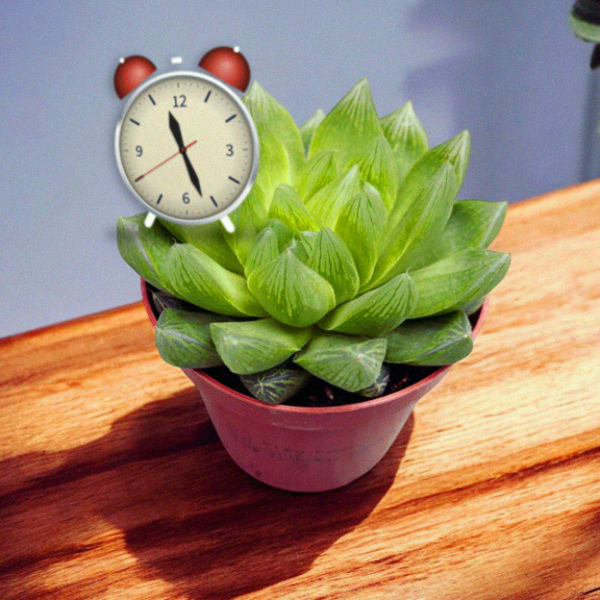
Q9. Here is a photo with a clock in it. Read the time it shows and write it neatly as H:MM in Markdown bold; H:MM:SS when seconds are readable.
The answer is **11:26:40**
